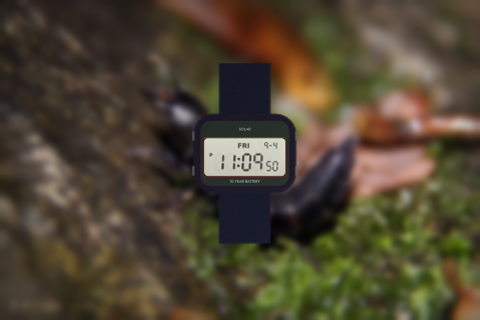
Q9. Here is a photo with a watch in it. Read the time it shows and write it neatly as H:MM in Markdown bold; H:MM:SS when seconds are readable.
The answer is **11:09:50**
